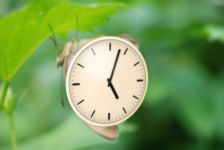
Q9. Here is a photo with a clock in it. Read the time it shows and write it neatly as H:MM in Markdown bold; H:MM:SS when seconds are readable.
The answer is **5:03**
